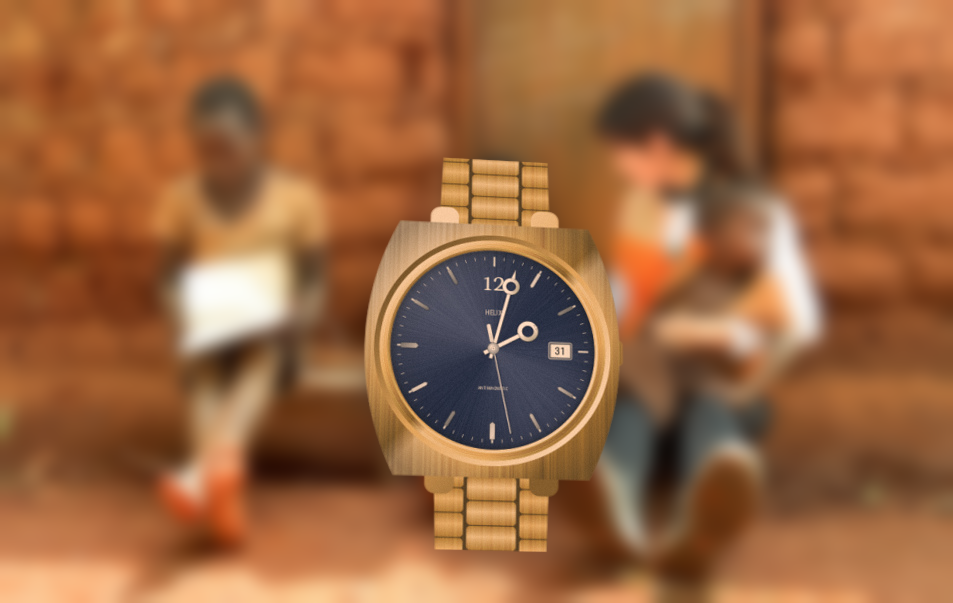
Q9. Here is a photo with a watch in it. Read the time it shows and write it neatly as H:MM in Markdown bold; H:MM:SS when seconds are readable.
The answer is **2:02:28**
